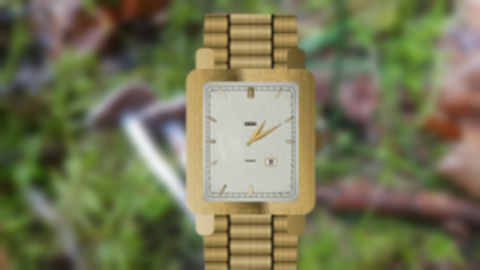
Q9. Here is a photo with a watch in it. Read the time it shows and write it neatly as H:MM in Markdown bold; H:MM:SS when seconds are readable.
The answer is **1:10**
